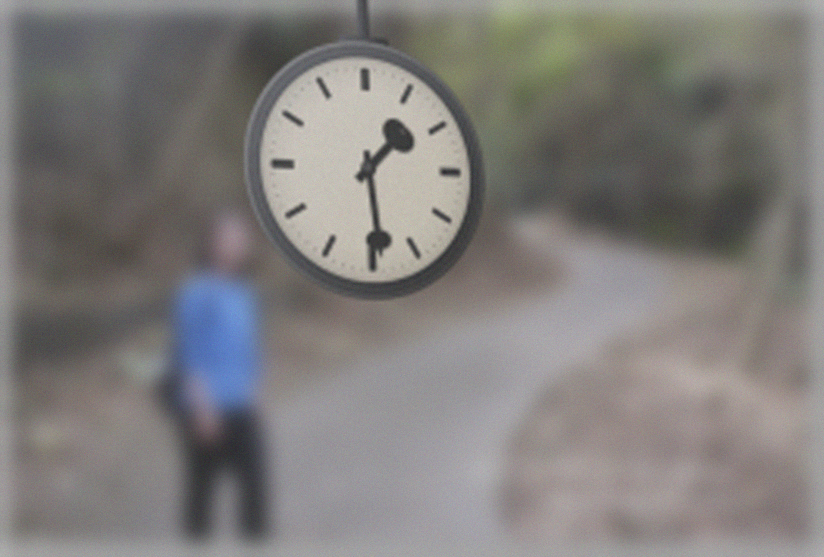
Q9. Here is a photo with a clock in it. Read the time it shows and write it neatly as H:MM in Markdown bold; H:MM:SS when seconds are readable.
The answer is **1:29**
